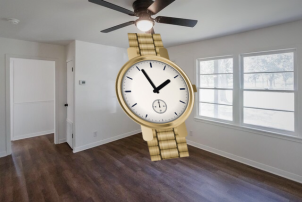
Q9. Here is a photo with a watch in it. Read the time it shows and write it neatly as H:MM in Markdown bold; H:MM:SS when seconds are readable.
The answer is **1:56**
